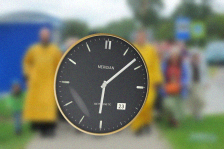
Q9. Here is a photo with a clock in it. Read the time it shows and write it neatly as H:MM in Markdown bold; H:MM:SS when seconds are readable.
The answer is **6:08**
